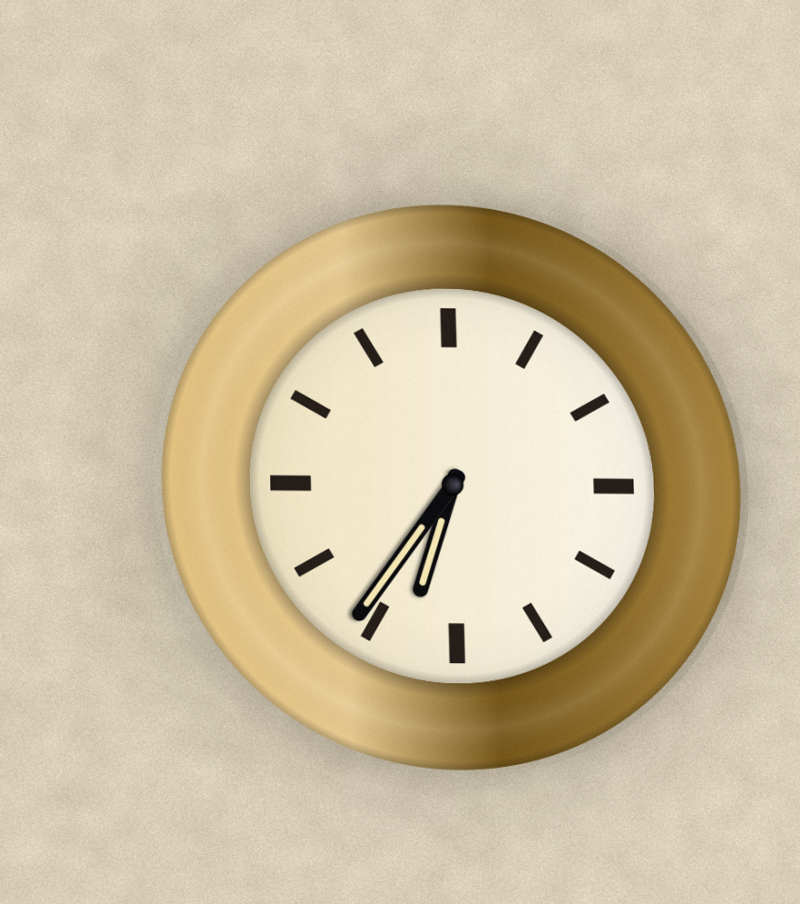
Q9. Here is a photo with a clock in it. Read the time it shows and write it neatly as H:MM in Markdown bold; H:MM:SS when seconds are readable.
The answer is **6:36**
